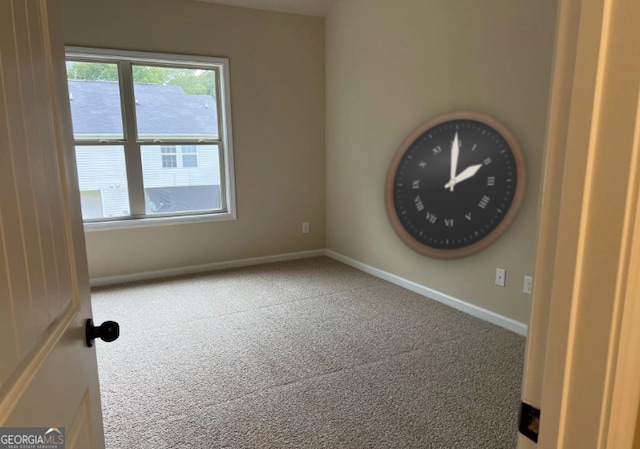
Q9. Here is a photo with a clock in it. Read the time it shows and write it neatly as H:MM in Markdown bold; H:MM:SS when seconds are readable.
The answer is **2:00**
